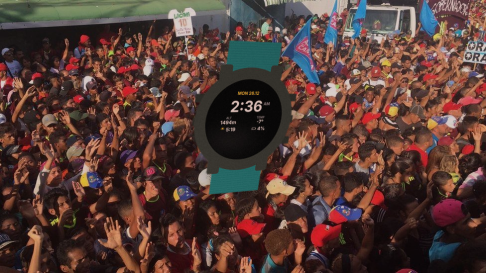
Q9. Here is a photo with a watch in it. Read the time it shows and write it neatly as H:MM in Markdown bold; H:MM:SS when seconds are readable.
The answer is **2:36**
